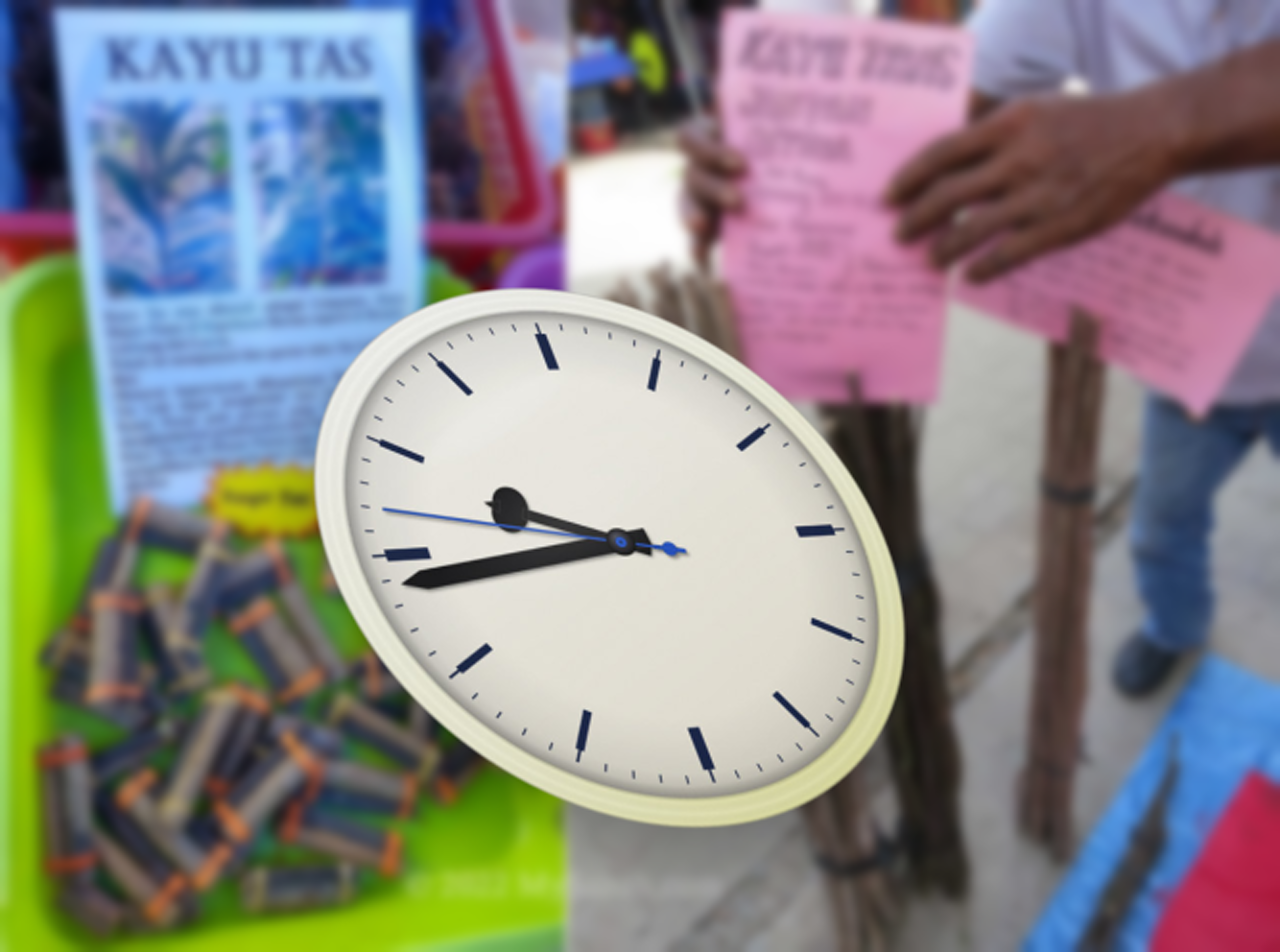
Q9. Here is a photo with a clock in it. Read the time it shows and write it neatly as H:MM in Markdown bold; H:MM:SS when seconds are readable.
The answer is **9:43:47**
